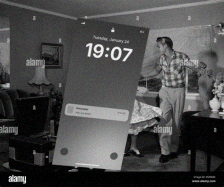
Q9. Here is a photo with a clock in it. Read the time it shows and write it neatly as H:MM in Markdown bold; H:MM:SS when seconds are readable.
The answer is **19:07**
